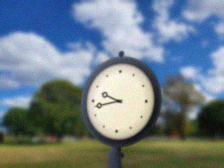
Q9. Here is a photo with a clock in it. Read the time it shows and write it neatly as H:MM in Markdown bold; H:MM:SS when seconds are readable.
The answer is **9:43**
